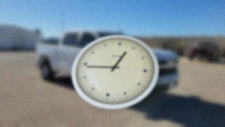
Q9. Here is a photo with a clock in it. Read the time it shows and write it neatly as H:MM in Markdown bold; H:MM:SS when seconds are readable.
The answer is **12:44**
